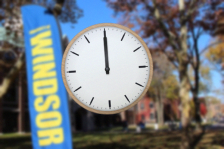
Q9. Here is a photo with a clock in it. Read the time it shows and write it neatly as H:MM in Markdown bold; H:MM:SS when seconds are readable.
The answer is **12:00**
